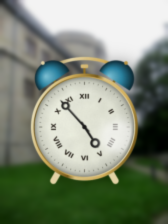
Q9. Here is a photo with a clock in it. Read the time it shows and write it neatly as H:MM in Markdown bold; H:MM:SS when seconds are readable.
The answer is **4:53**
